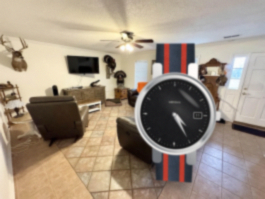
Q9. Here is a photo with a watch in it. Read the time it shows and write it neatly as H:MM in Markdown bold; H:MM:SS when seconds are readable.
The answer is **4:25**
